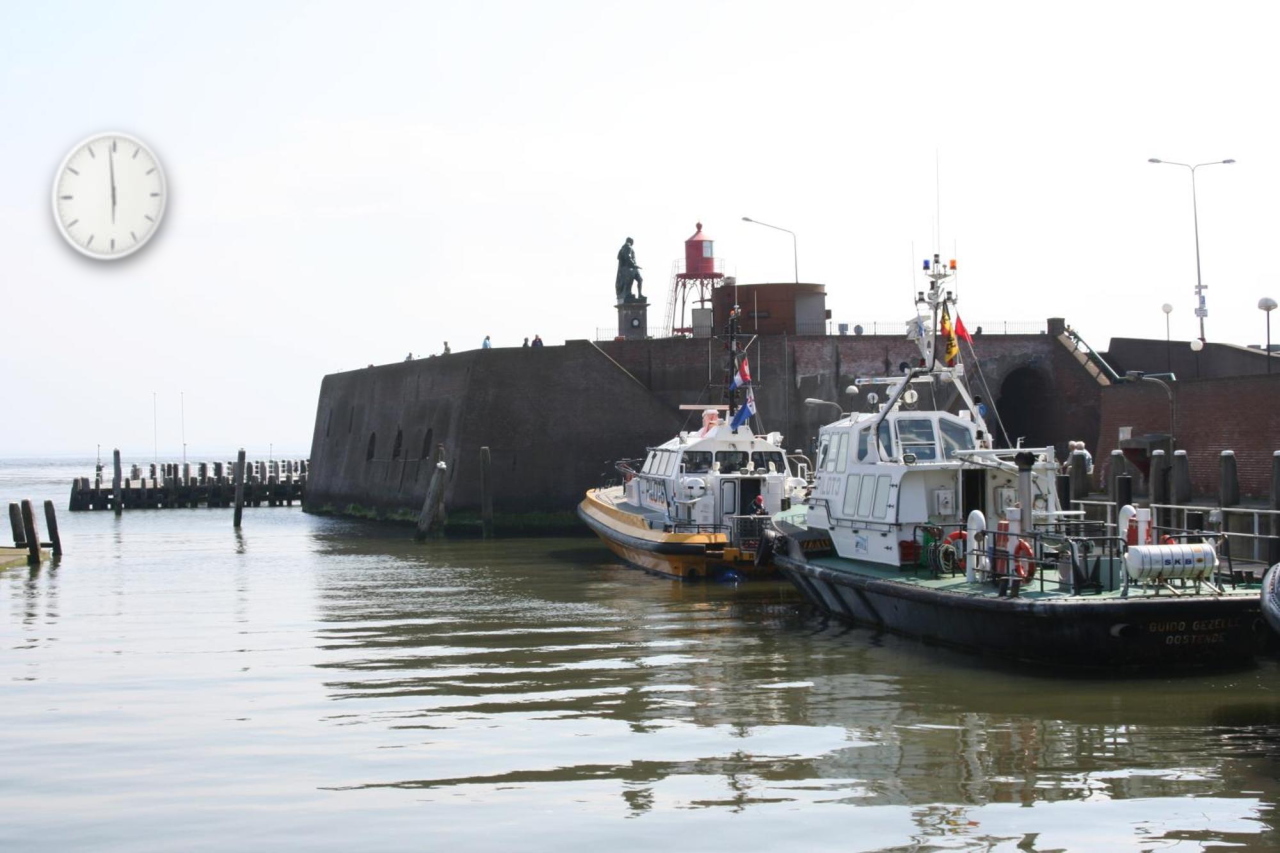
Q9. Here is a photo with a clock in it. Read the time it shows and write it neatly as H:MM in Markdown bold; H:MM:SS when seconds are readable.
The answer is **5:59**
